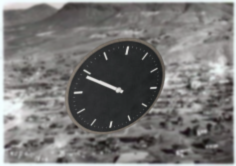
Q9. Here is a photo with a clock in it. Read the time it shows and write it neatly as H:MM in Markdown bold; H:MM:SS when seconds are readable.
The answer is **9:49**
